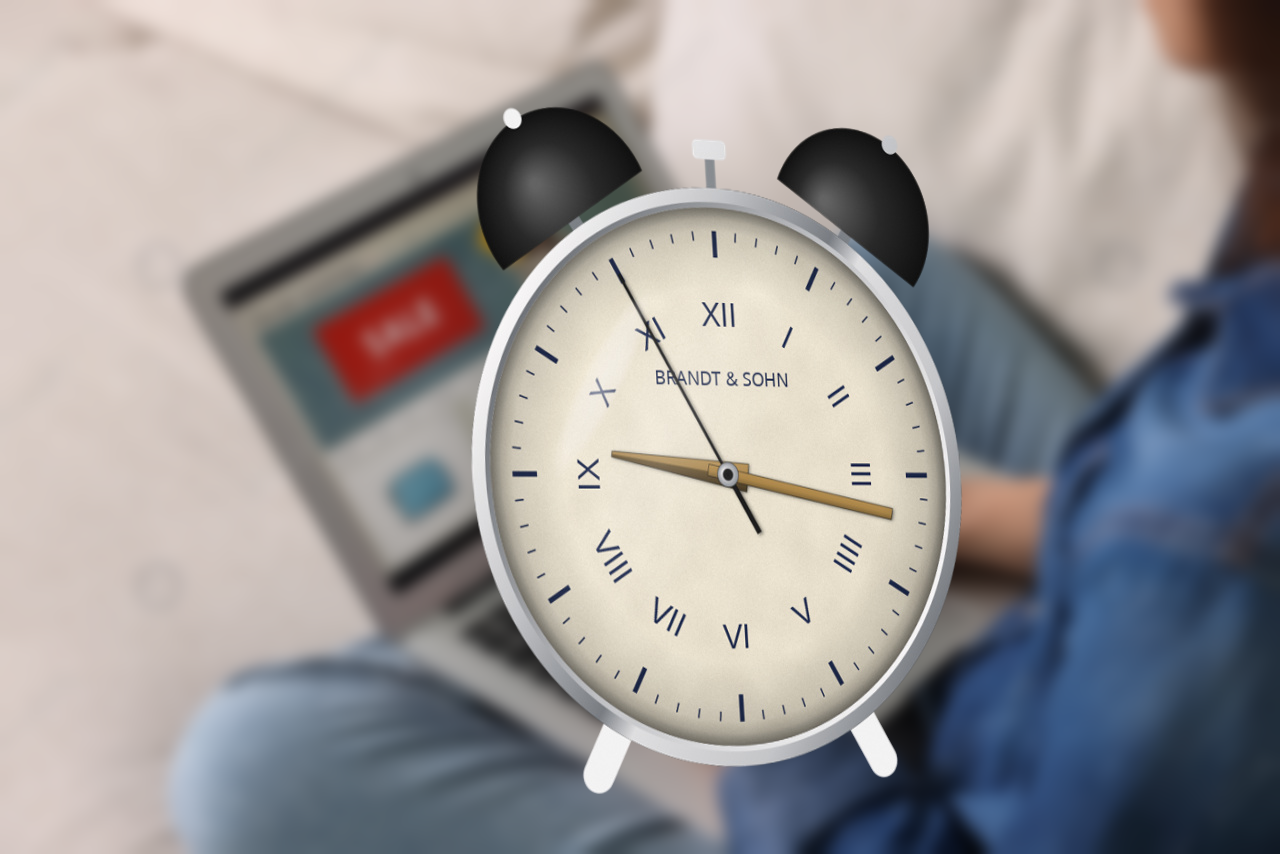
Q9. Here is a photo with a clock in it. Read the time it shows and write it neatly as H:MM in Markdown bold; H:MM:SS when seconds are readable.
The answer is **9:16:55**
